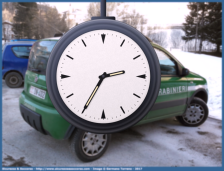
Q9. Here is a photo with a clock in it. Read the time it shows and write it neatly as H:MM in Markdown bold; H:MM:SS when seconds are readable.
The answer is **2:35**
